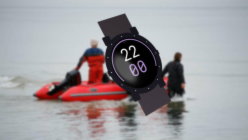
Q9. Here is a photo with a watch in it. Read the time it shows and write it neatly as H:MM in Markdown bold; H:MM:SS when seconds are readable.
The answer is **22:00**
